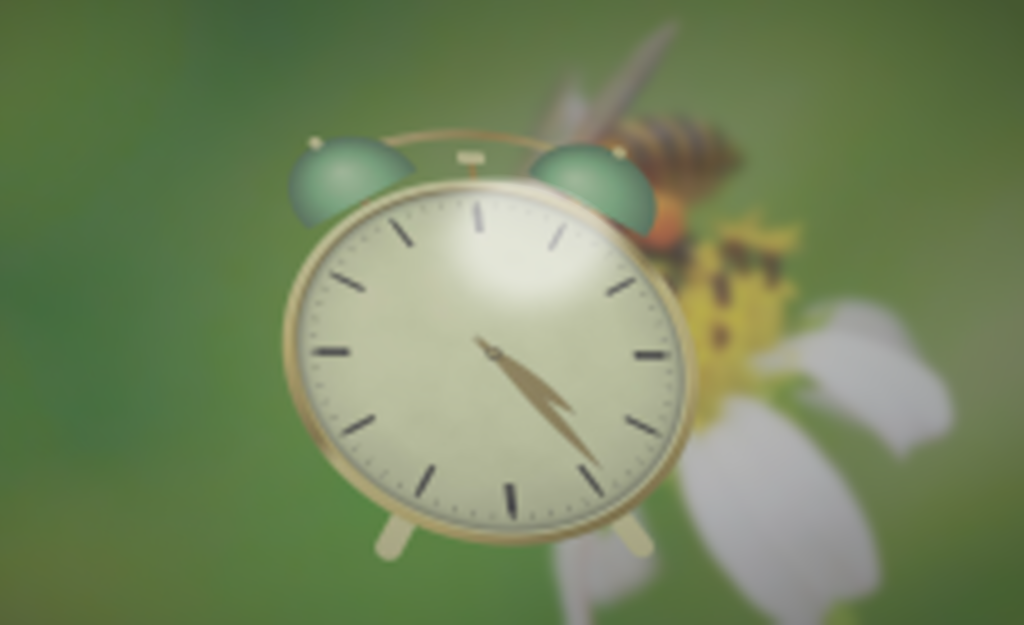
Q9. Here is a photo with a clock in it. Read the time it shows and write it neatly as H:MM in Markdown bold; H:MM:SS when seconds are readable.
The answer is **4:24**
